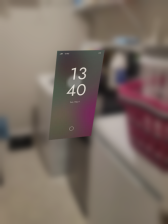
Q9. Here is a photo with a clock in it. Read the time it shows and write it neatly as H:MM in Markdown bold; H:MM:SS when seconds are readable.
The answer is **13:40**
